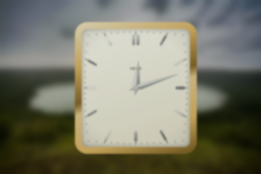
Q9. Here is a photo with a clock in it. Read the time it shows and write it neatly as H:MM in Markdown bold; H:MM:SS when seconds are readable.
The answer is **12:12**
